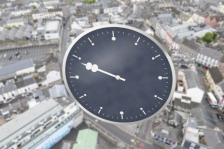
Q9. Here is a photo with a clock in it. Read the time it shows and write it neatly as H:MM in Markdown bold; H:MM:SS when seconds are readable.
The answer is **9:49**
